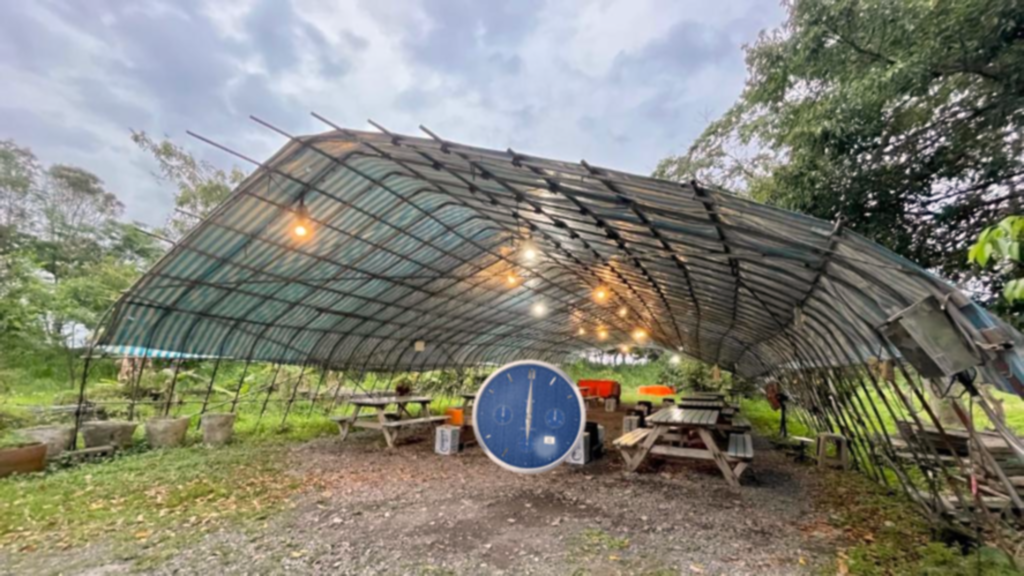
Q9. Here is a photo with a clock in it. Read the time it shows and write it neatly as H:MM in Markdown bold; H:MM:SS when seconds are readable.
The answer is **6:00**
